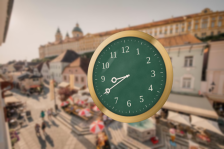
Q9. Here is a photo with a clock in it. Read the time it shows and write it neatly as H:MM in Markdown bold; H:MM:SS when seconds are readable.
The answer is **8:40**
